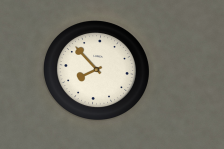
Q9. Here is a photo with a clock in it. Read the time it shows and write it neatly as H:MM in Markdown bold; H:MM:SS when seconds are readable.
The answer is **7:52**
